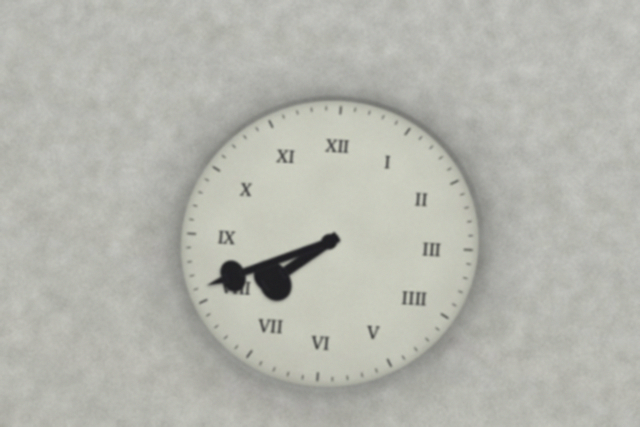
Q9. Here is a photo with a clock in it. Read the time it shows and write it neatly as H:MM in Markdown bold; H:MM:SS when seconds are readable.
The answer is **7:41**
